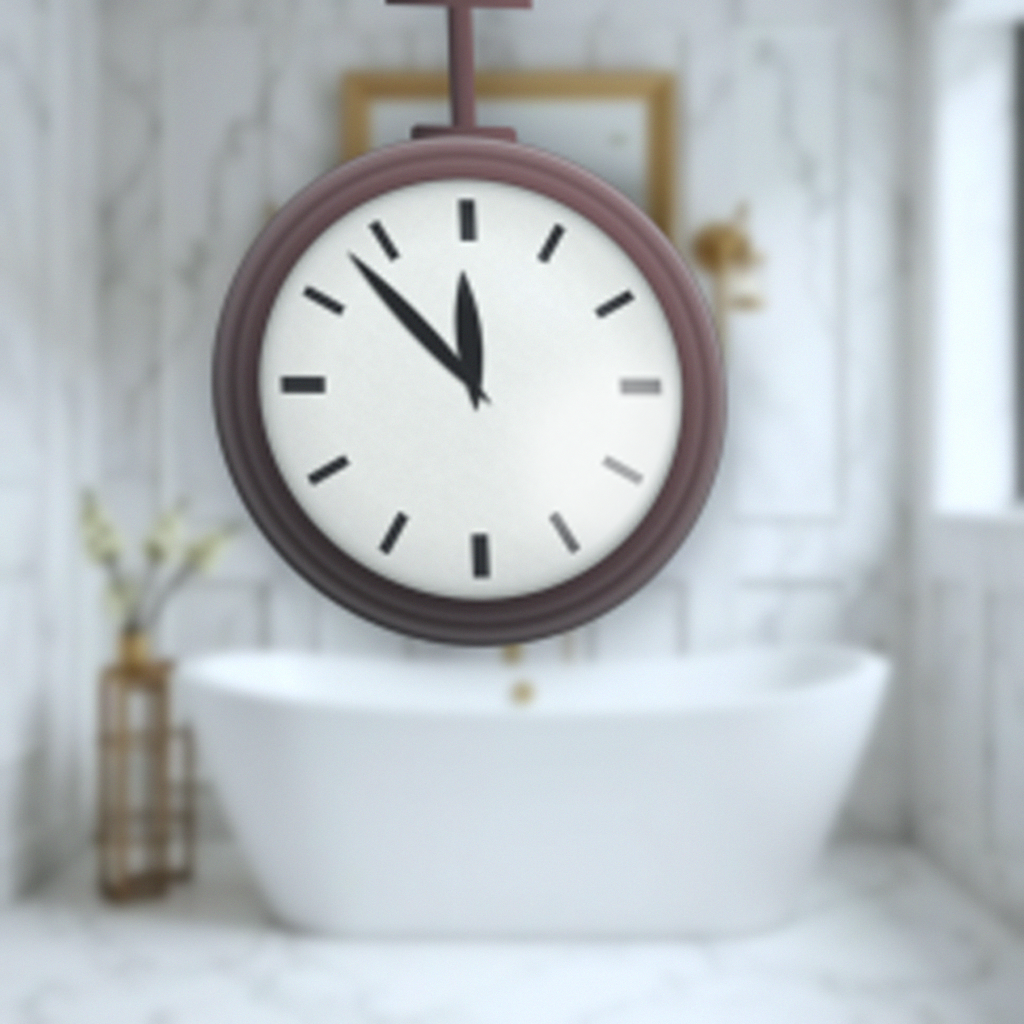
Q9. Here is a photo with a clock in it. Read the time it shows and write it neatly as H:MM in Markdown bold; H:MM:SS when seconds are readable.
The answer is **11:53**
